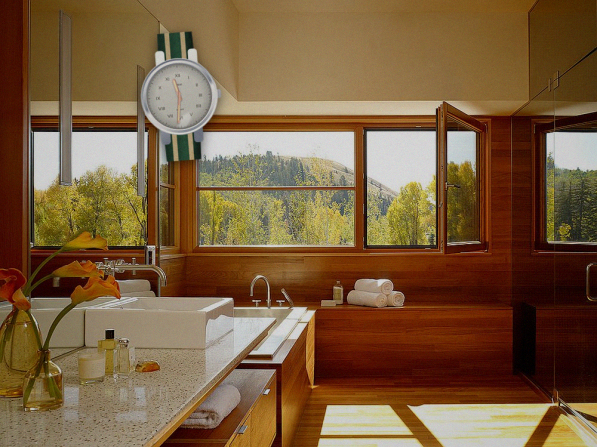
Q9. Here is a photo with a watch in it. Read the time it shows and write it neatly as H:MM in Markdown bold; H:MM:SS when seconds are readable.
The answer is **11:31**
